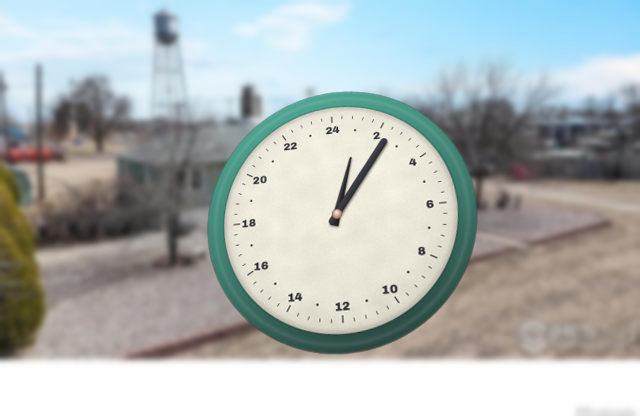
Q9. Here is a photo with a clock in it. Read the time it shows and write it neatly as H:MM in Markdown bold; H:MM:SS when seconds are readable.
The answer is **1:06**
